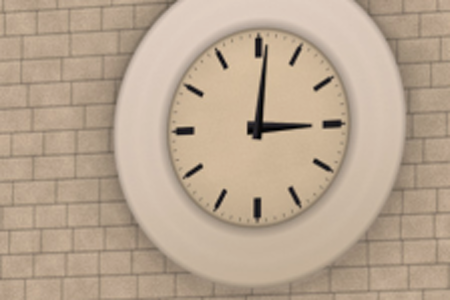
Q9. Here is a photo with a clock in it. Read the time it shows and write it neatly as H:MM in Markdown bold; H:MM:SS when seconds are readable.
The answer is **3:01**
